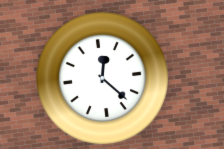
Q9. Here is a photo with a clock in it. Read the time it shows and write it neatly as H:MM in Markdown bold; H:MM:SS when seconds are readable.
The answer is **12:23**
